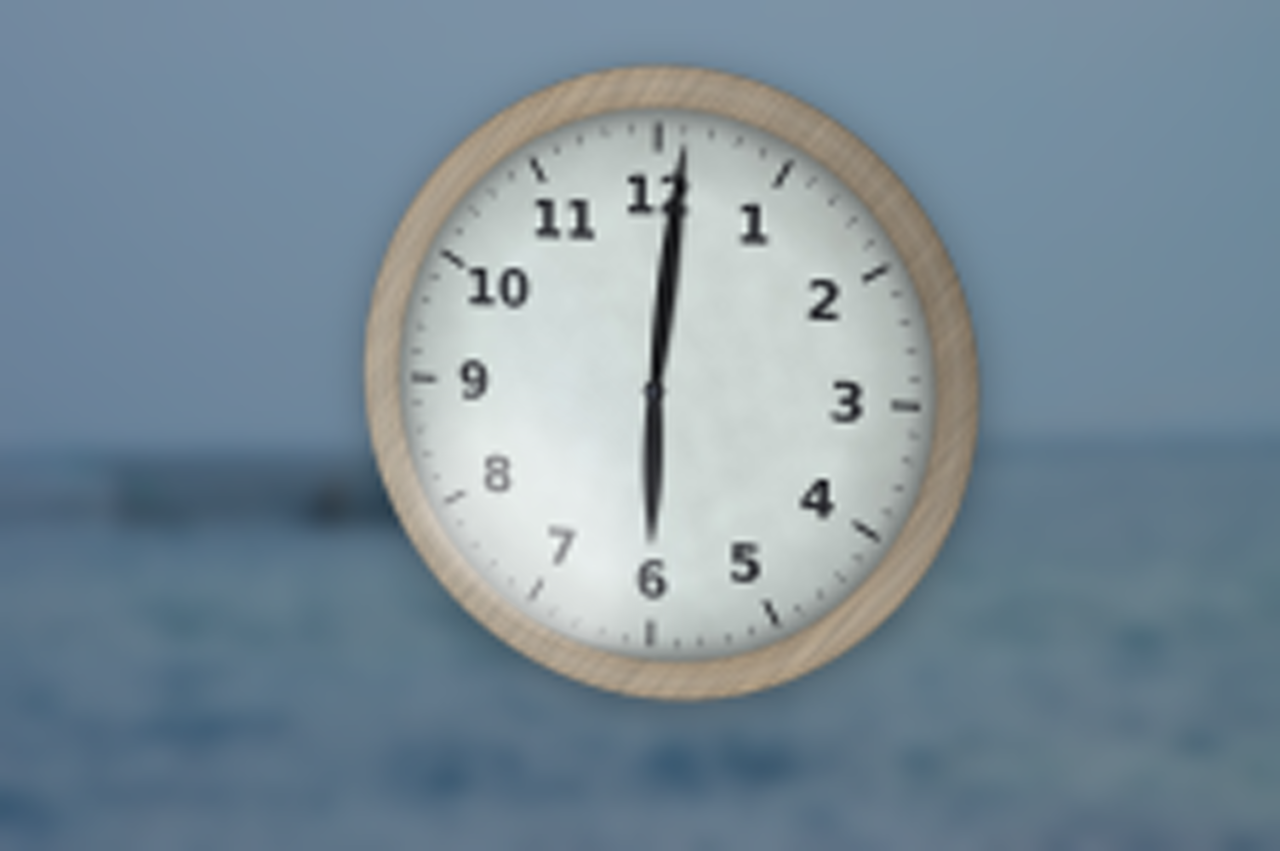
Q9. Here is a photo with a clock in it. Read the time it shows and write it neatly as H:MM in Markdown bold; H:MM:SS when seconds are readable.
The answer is **6:01**
